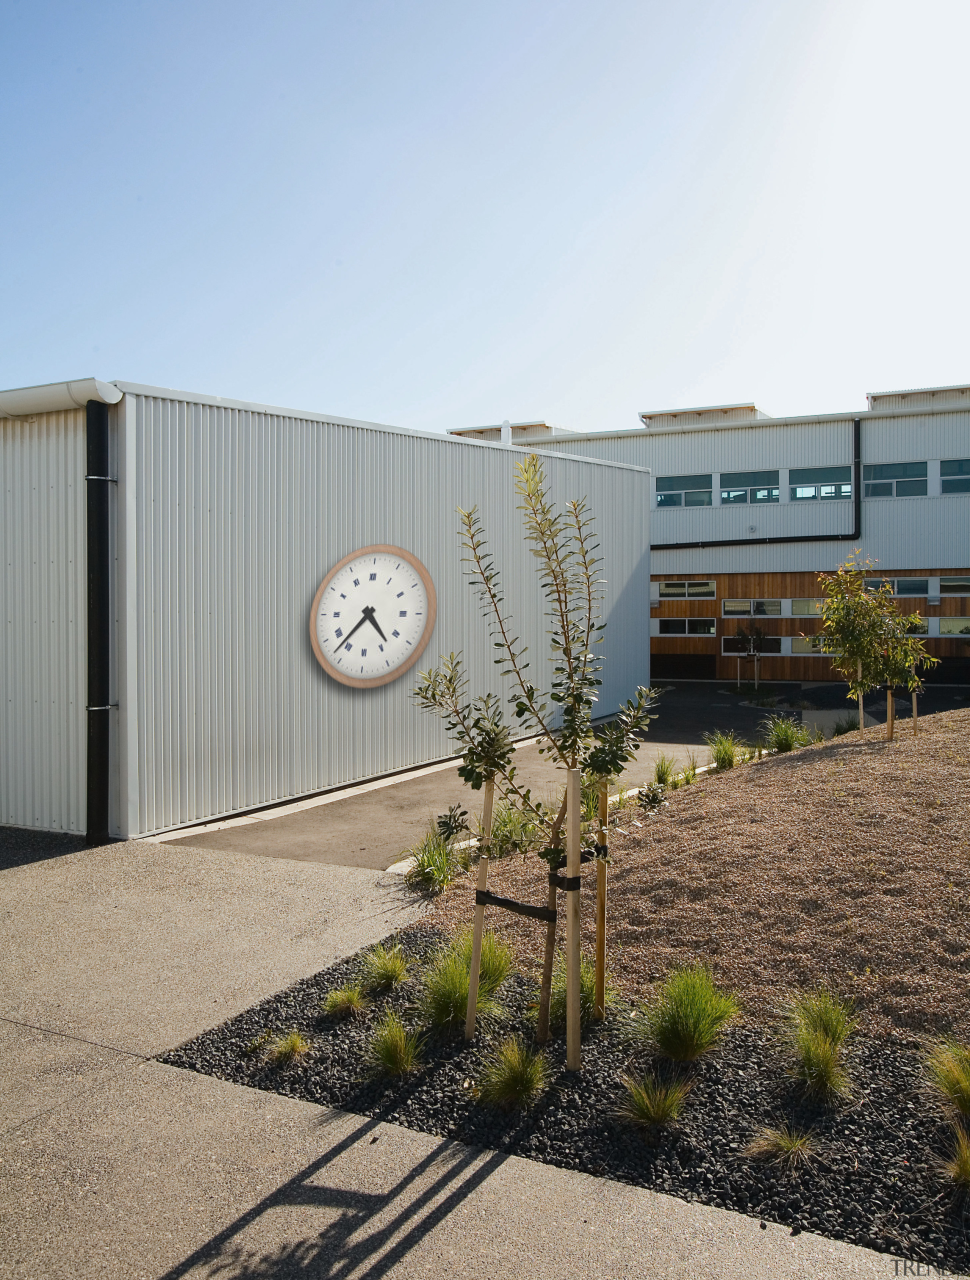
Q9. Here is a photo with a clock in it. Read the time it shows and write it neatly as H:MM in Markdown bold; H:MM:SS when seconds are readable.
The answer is **4:37**
